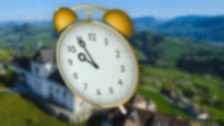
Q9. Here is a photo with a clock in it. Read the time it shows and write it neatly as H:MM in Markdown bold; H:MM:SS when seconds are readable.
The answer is **9:55**
